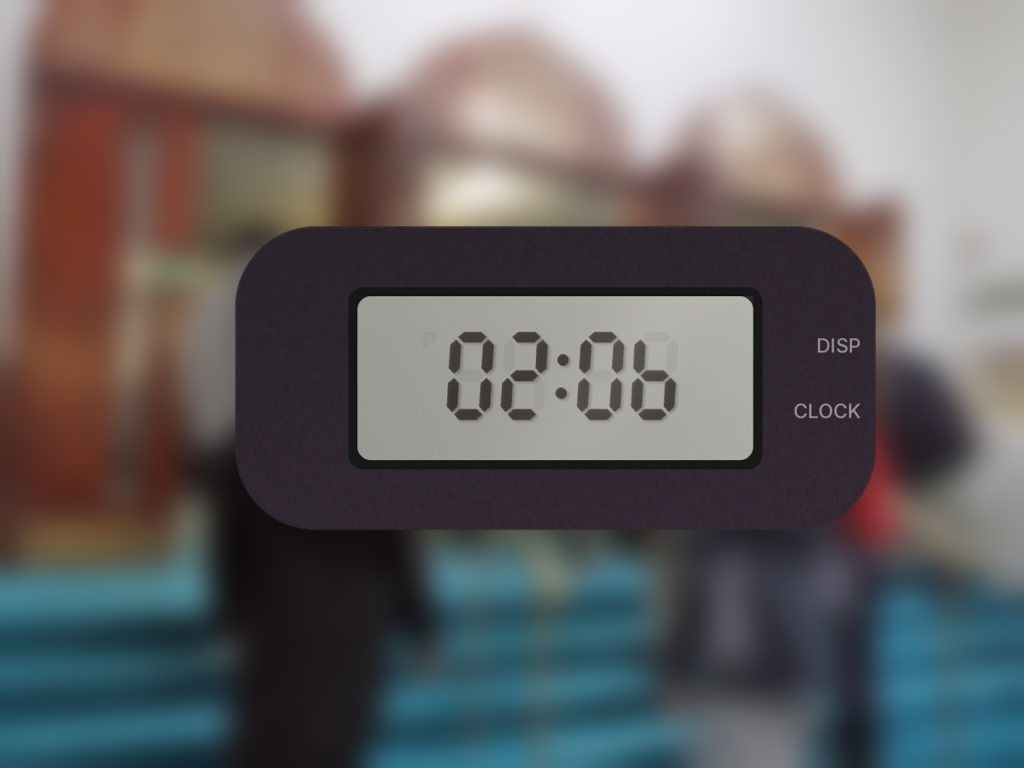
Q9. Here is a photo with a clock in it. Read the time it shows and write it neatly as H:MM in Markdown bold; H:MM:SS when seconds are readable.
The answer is **2:06**
